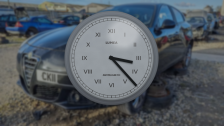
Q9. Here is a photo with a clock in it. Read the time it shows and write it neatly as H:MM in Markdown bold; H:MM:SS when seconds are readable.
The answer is **3:23**
